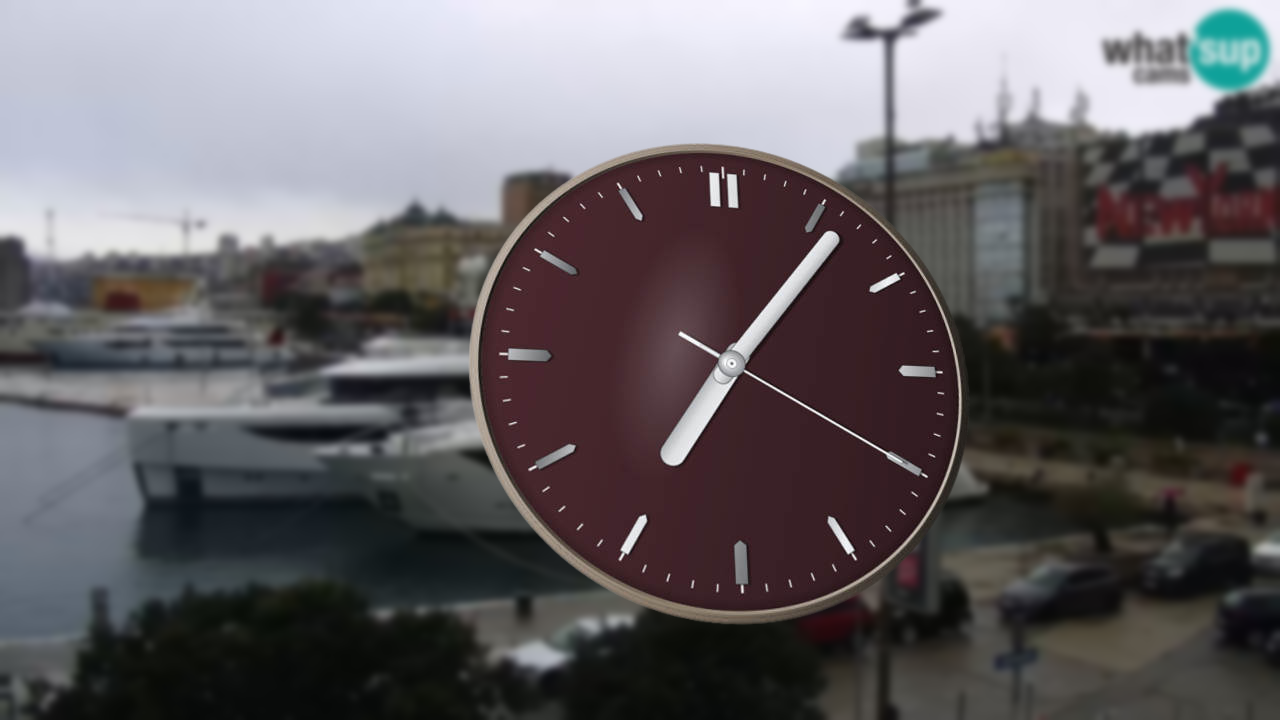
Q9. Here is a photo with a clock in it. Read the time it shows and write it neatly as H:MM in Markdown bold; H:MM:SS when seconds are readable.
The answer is **7:06:20**
